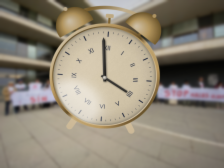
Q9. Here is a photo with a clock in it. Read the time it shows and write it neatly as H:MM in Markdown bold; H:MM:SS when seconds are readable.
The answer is **3:59**
